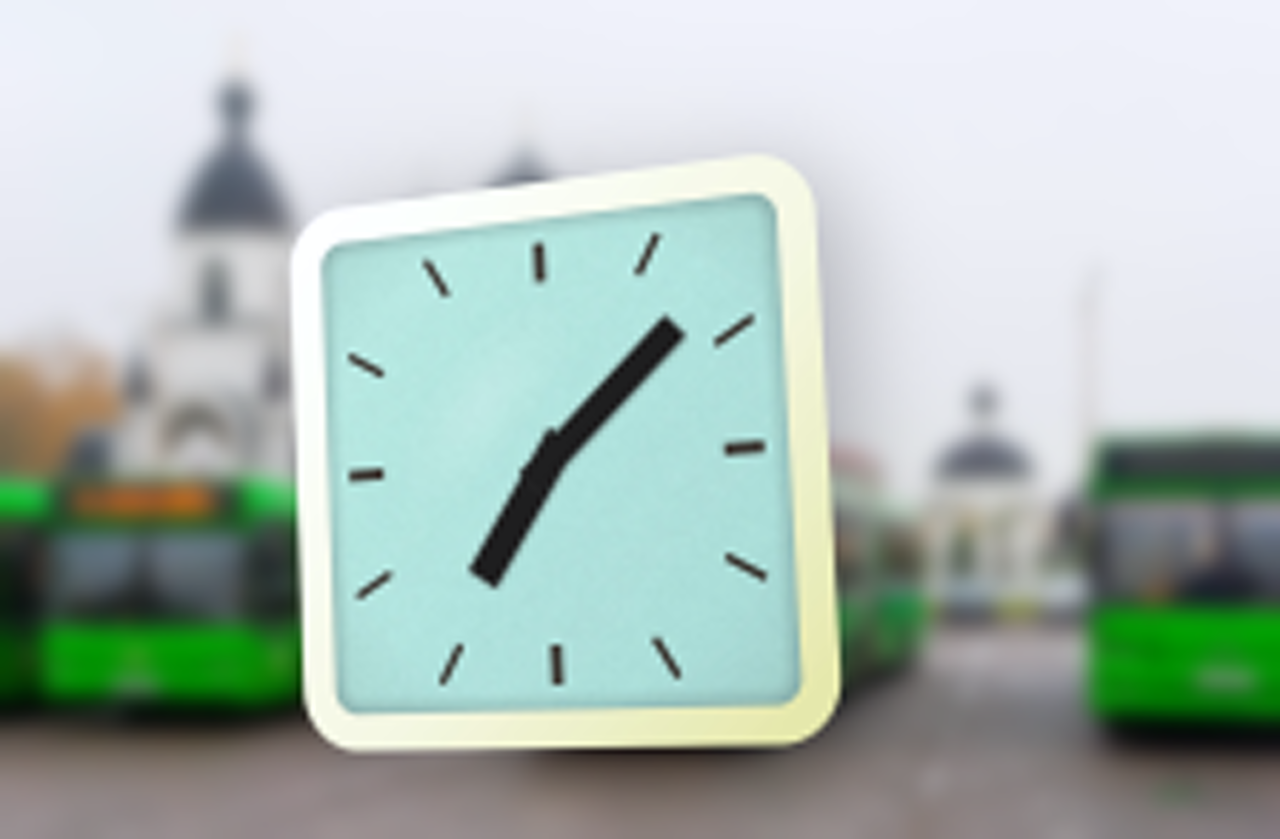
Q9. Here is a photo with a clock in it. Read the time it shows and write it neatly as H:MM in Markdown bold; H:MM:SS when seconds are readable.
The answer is **7:08**
